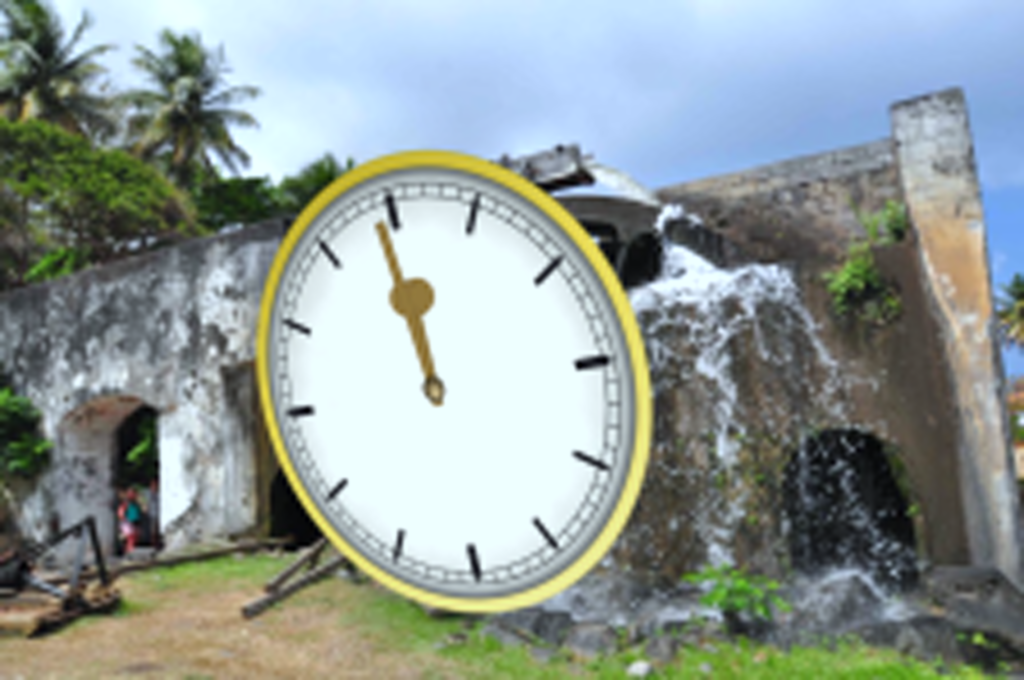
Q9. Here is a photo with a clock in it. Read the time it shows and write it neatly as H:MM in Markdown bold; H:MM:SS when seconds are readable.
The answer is **11:59**
